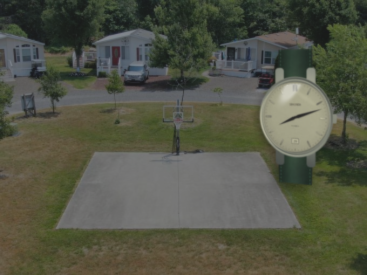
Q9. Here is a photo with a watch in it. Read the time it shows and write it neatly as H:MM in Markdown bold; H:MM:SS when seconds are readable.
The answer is **8:12**
